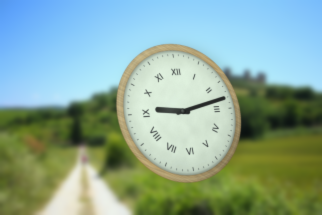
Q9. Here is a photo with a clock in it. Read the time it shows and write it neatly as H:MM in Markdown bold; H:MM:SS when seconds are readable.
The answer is **9:13**
